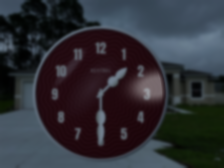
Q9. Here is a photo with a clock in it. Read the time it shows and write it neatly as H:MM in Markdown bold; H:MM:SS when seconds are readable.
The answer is **1:30**
